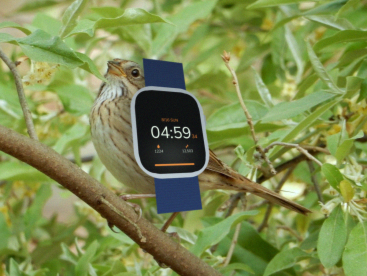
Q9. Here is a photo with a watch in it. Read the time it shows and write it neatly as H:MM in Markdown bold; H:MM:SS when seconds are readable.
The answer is **4:59**
